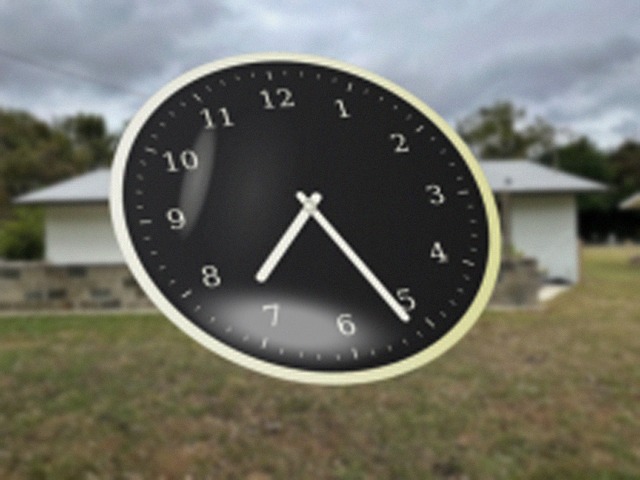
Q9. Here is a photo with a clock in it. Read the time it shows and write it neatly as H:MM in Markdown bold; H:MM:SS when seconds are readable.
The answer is **7:26**
